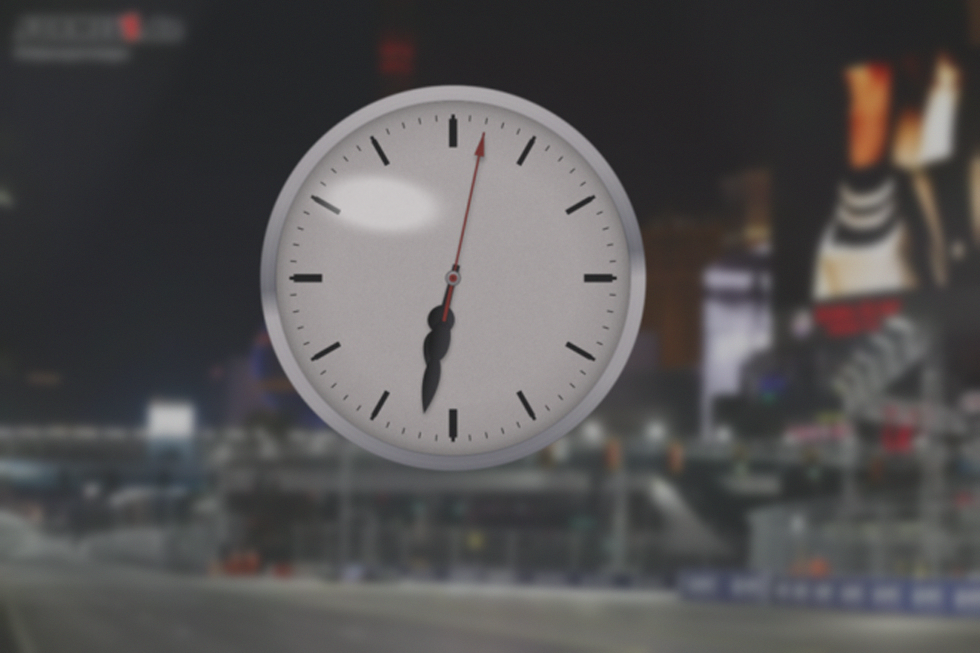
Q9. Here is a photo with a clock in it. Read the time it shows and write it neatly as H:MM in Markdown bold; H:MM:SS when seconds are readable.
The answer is **6:32:02**
